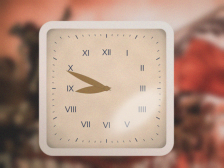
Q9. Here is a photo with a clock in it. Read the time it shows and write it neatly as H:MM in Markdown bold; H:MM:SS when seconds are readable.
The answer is **8:49**
